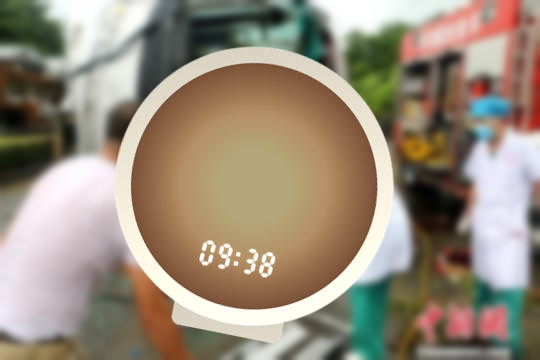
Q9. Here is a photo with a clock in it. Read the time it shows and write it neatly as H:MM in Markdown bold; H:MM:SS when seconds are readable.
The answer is **9:38**
